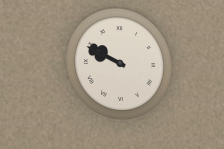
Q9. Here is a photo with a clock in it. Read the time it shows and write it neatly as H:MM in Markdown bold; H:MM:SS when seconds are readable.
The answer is **9:49**
